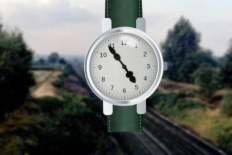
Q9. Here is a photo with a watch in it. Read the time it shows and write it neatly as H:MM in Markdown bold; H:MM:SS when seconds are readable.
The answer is **4:54**
